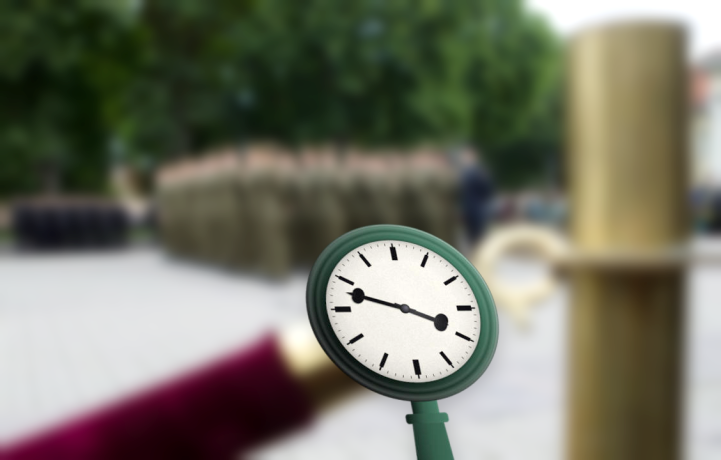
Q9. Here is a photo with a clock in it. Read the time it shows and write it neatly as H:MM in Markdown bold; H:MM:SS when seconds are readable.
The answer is **3:48**
